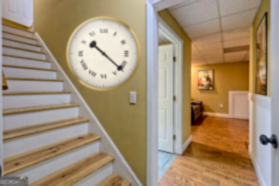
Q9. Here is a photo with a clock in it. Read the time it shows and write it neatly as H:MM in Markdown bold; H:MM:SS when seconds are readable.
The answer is **10:22**
